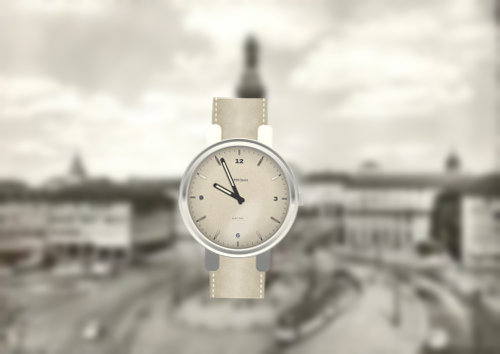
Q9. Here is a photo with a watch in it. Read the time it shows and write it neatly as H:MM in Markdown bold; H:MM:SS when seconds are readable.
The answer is **9:56**
